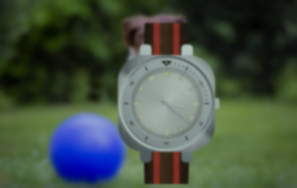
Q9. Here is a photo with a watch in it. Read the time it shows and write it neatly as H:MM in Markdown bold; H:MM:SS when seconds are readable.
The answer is **3:22**
